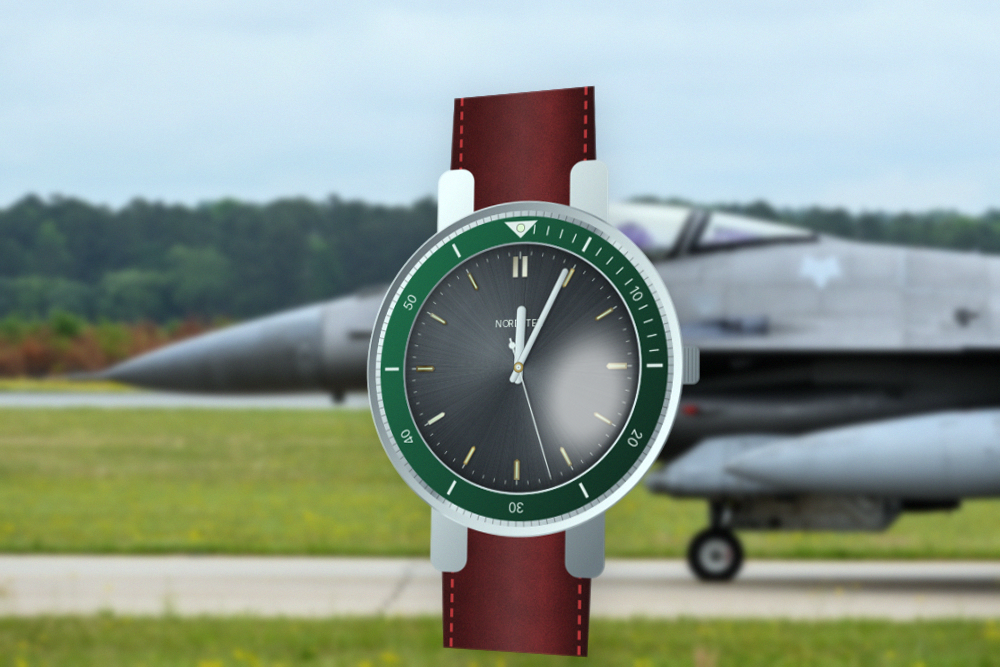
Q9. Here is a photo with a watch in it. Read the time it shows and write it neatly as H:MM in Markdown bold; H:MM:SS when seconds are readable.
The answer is **12:04:27**
